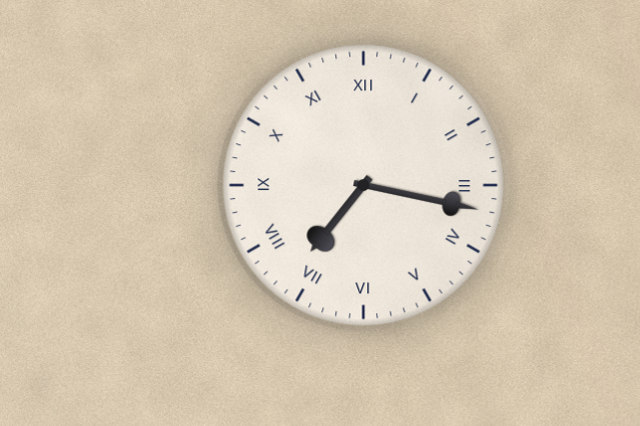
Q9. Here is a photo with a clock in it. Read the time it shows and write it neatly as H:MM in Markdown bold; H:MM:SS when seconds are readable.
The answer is **7:17**
